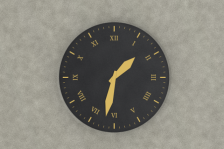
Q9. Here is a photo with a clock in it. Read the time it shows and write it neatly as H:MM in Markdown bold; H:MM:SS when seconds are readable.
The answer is **1:32**
